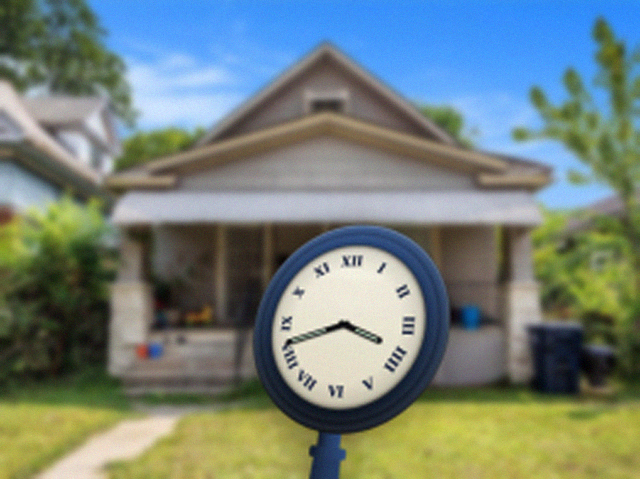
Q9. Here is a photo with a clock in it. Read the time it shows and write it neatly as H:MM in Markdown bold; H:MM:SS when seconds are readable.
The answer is **3:42**
